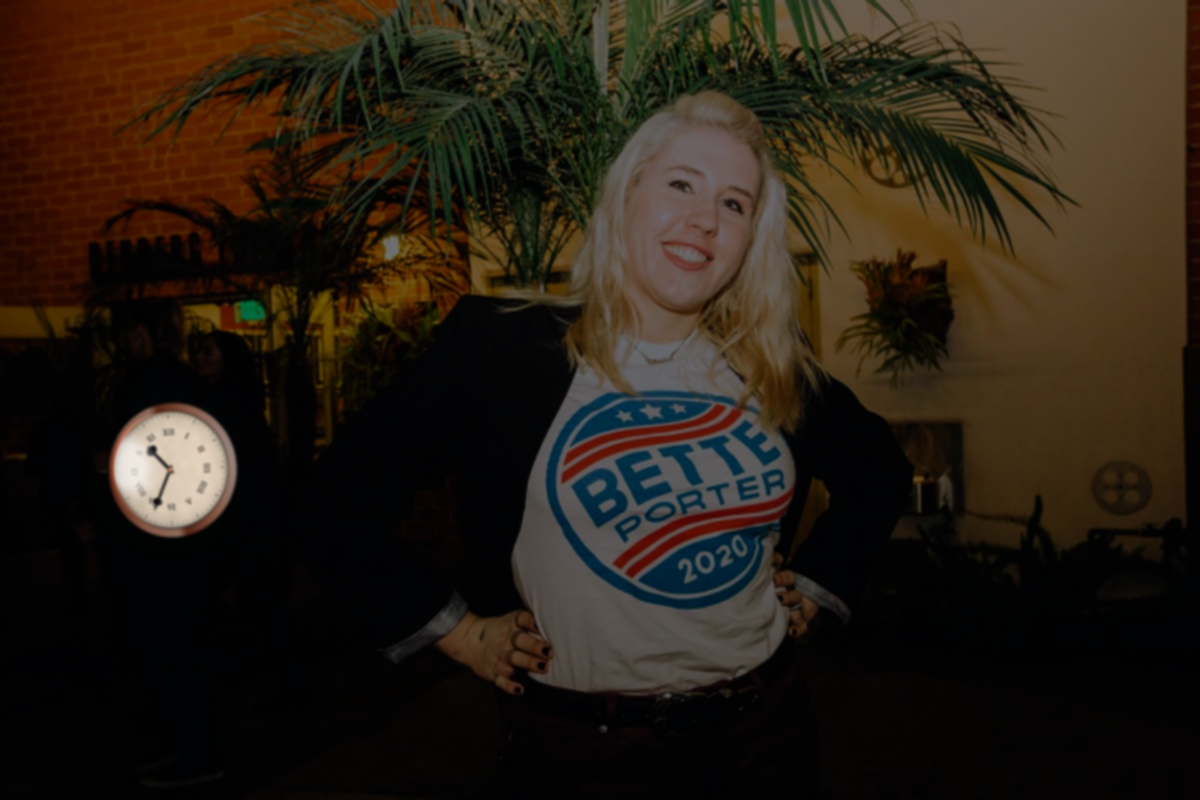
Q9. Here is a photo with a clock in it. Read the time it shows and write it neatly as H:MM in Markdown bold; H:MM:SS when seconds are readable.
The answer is **10:34**
